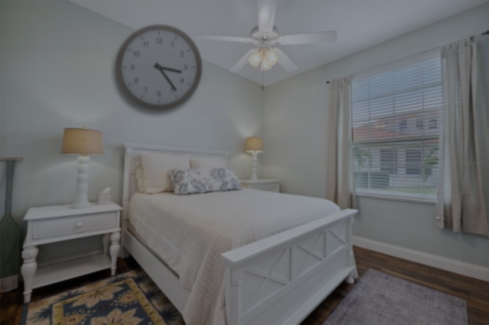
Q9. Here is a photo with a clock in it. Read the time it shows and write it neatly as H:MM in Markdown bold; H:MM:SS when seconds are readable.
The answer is **3:24**
